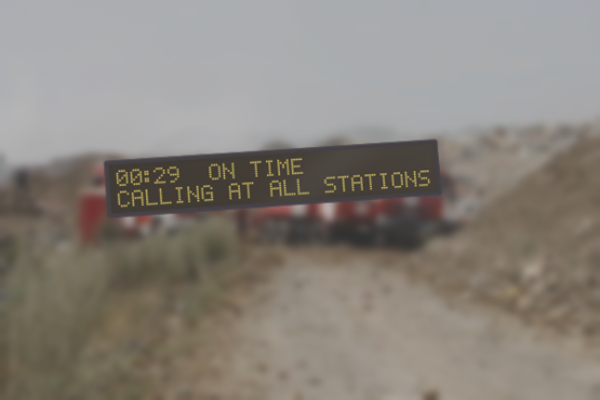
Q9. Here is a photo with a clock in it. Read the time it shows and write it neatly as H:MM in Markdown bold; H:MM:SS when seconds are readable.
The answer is **0:29**
